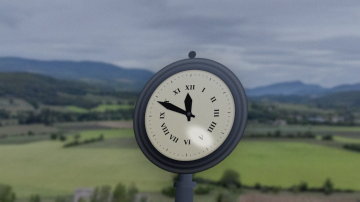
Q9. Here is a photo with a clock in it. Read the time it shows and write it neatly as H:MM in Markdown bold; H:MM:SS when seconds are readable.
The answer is **11:49**
